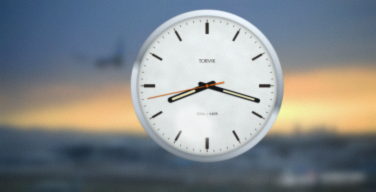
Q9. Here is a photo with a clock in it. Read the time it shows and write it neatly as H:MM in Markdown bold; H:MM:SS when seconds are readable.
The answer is **8:17:43**
